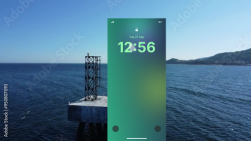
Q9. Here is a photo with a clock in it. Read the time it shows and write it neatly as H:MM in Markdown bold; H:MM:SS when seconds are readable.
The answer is **12:56**
